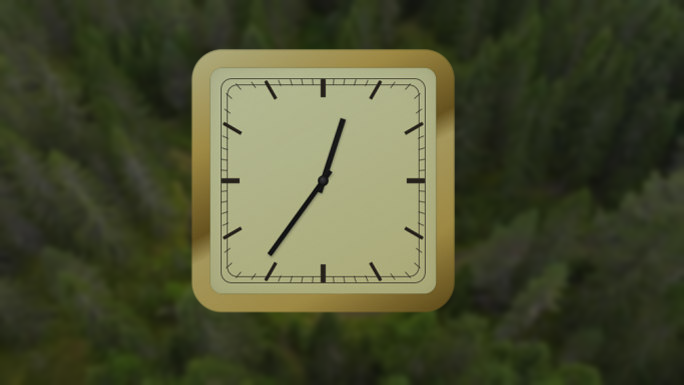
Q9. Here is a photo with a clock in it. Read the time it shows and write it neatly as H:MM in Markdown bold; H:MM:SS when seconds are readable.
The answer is **12:36**
